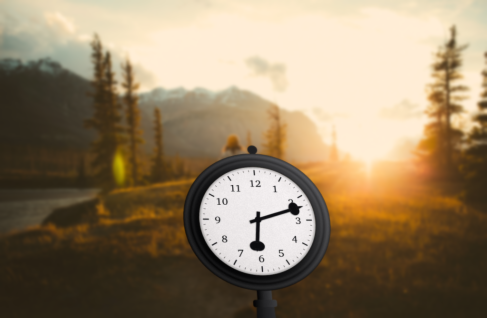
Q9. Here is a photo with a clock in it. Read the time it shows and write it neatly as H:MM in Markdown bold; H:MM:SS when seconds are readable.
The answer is **6:12**
